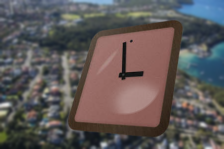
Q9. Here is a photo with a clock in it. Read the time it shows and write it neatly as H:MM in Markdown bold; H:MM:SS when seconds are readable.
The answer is **2:58**
